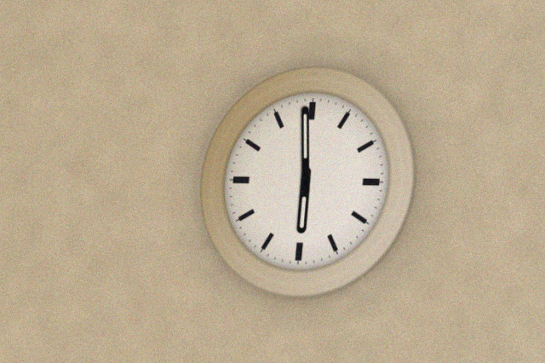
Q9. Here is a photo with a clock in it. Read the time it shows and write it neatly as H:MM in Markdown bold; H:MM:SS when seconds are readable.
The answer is **5:59**
